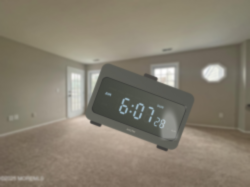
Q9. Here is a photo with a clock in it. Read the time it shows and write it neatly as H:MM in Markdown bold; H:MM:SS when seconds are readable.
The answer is **6:07:28**
